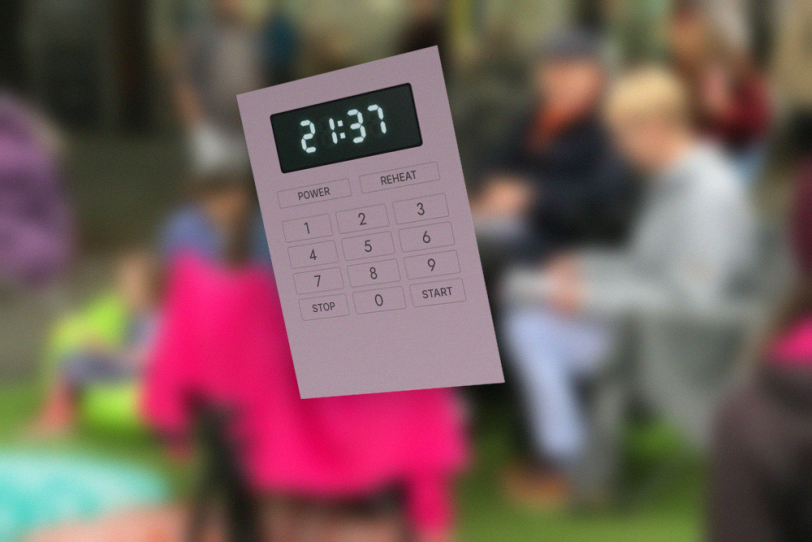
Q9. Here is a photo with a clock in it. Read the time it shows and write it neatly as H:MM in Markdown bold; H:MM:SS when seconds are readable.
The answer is **21:37**
